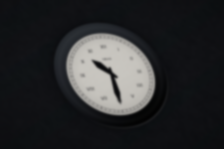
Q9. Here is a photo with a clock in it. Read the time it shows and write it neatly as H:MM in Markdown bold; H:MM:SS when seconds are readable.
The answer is **10:30**
